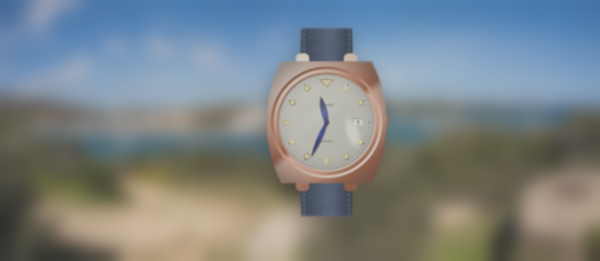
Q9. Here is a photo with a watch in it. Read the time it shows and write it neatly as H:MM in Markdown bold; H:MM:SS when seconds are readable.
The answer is **11:34**
